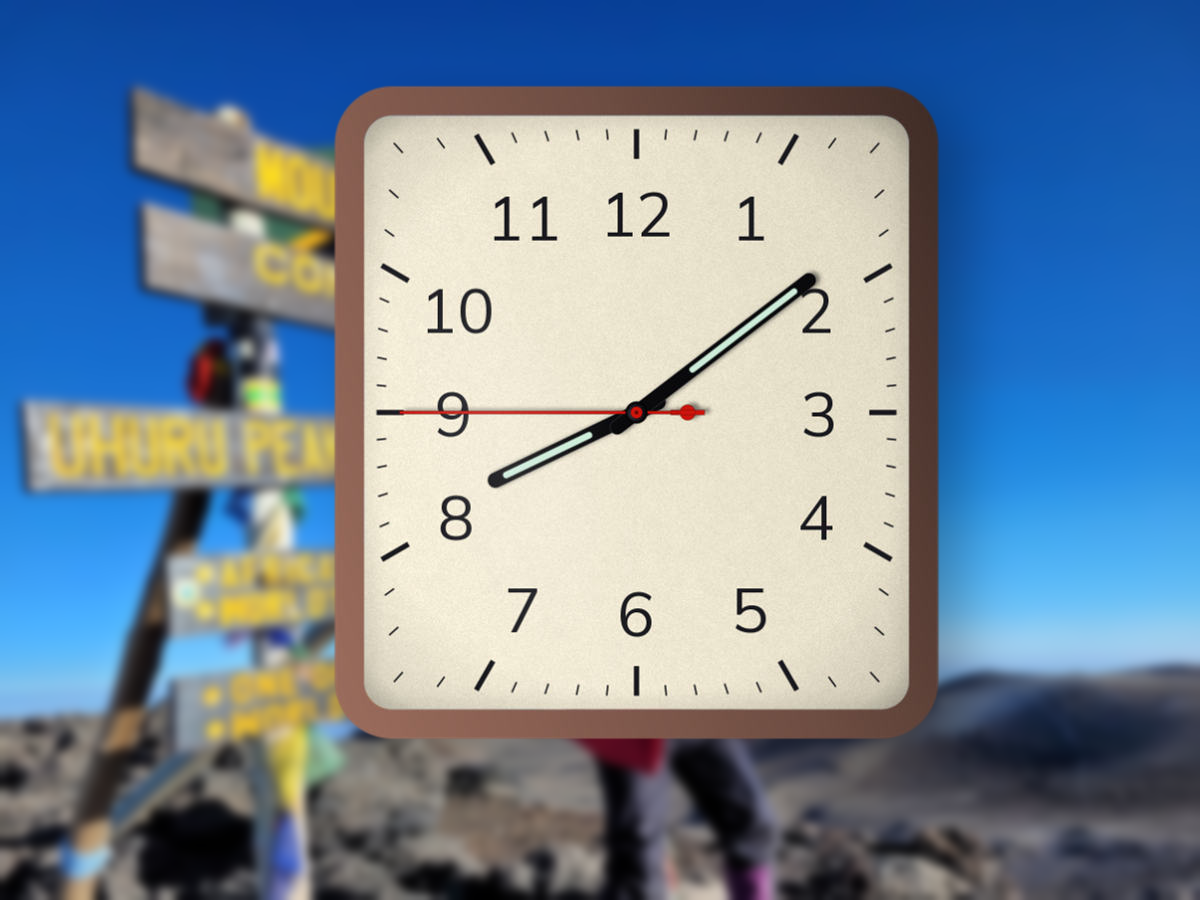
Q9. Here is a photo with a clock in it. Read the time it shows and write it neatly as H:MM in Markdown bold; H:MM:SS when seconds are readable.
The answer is **8:08:45**
